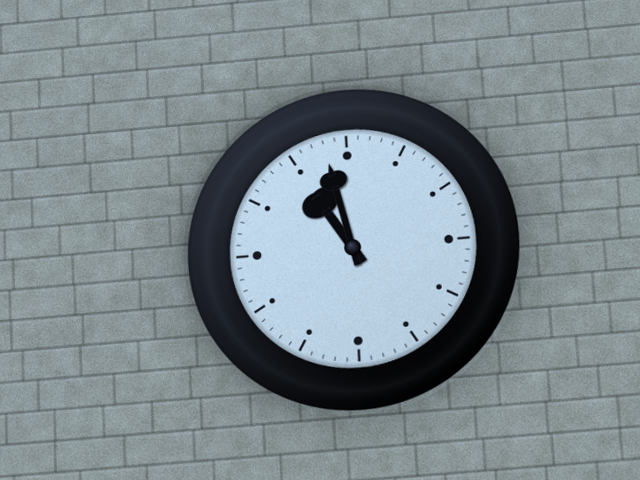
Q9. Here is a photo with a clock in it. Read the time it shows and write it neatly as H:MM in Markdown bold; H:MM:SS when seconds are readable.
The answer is **10:58**
